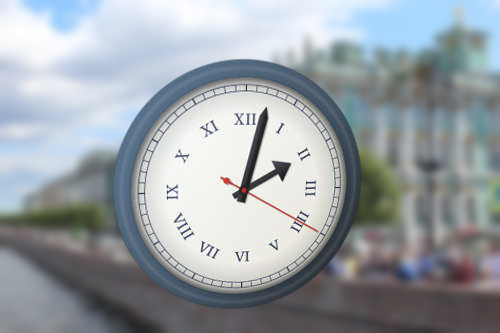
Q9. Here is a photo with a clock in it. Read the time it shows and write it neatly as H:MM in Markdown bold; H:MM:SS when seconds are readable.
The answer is **2:02:20**
